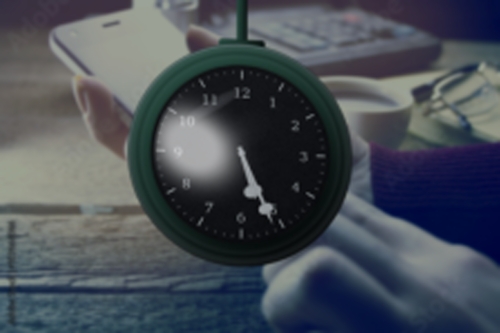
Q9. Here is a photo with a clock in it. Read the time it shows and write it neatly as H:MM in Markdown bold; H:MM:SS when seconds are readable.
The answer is **5:26**
